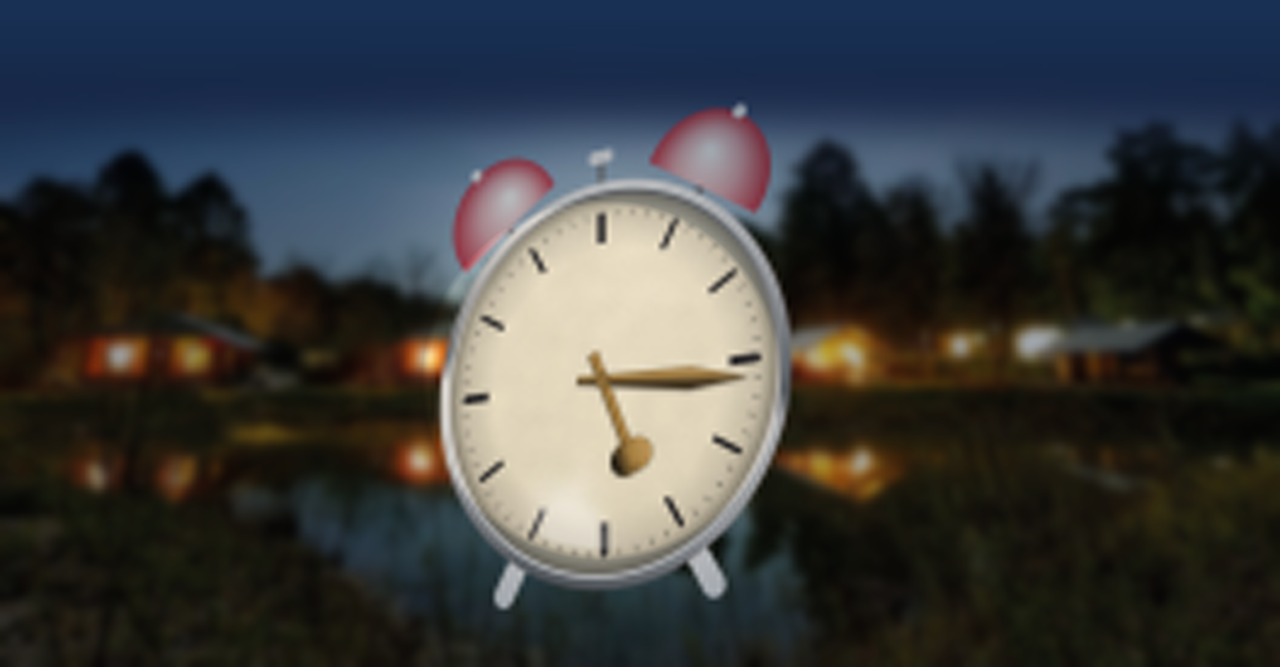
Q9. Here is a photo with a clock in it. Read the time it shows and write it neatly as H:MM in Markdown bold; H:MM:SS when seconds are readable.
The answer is **5:16**
